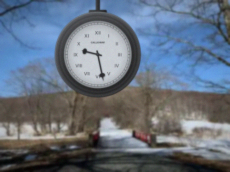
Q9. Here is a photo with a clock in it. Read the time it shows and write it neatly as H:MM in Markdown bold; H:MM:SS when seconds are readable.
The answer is **9:28**
